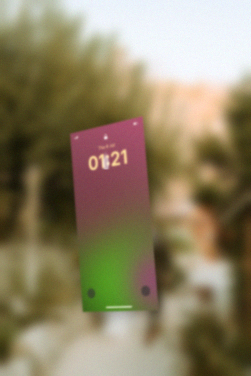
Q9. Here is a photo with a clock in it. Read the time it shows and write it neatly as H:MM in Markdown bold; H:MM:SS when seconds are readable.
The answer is **1:21**
